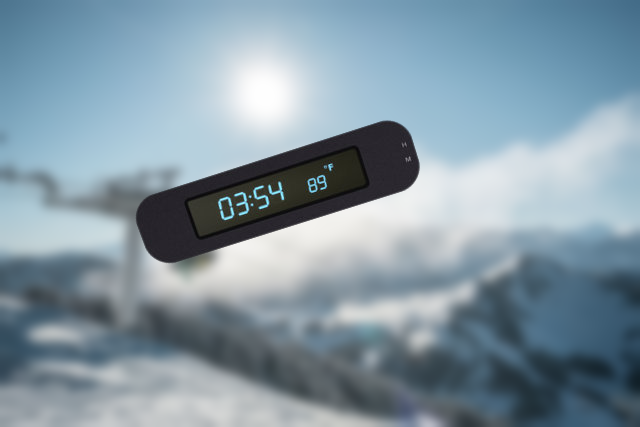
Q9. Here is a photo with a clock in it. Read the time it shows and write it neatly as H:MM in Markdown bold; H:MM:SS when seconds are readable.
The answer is **3:54**
